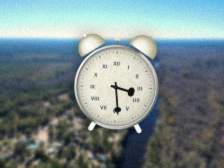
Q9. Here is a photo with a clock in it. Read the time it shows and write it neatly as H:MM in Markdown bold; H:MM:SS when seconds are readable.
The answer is **3:29**
